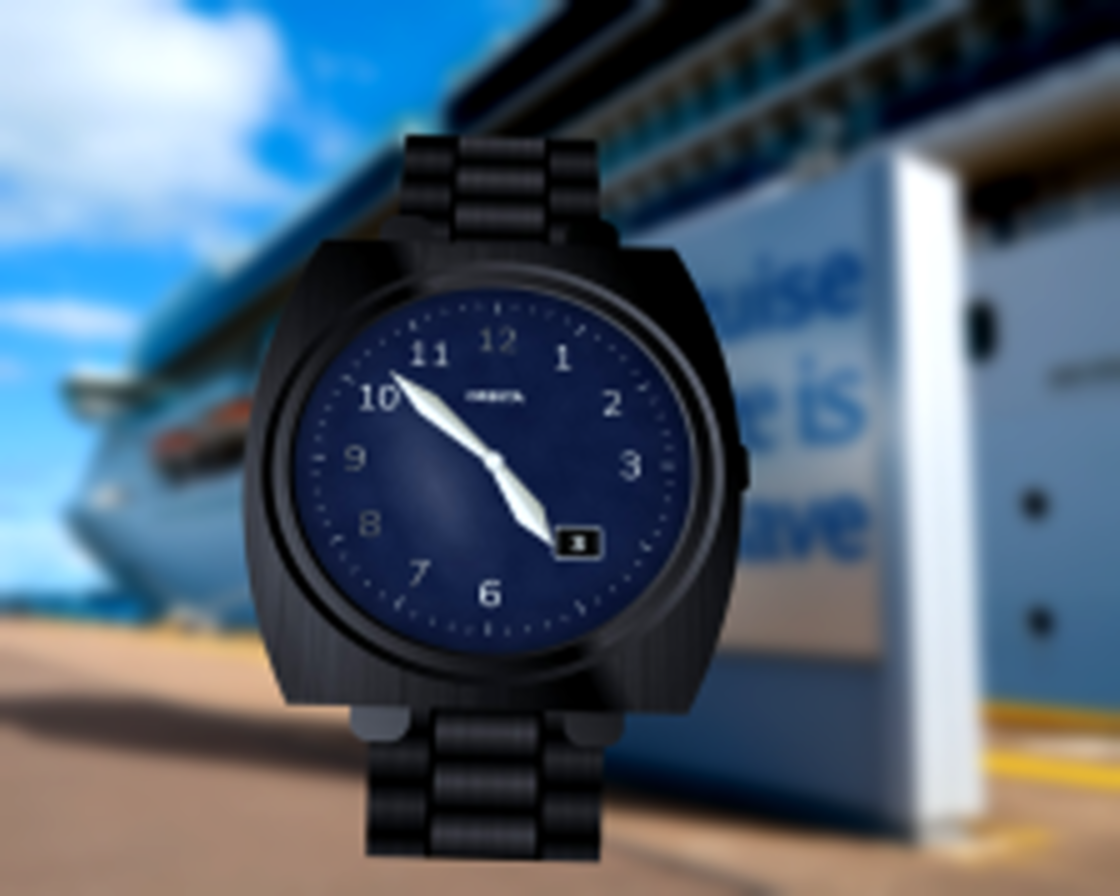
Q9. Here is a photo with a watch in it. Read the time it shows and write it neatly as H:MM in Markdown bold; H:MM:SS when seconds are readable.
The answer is **4:52**
